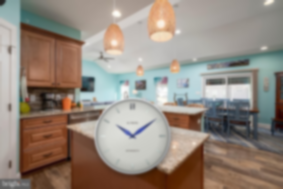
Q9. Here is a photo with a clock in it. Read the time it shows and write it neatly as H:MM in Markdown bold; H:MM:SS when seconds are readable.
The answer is **10:09**
